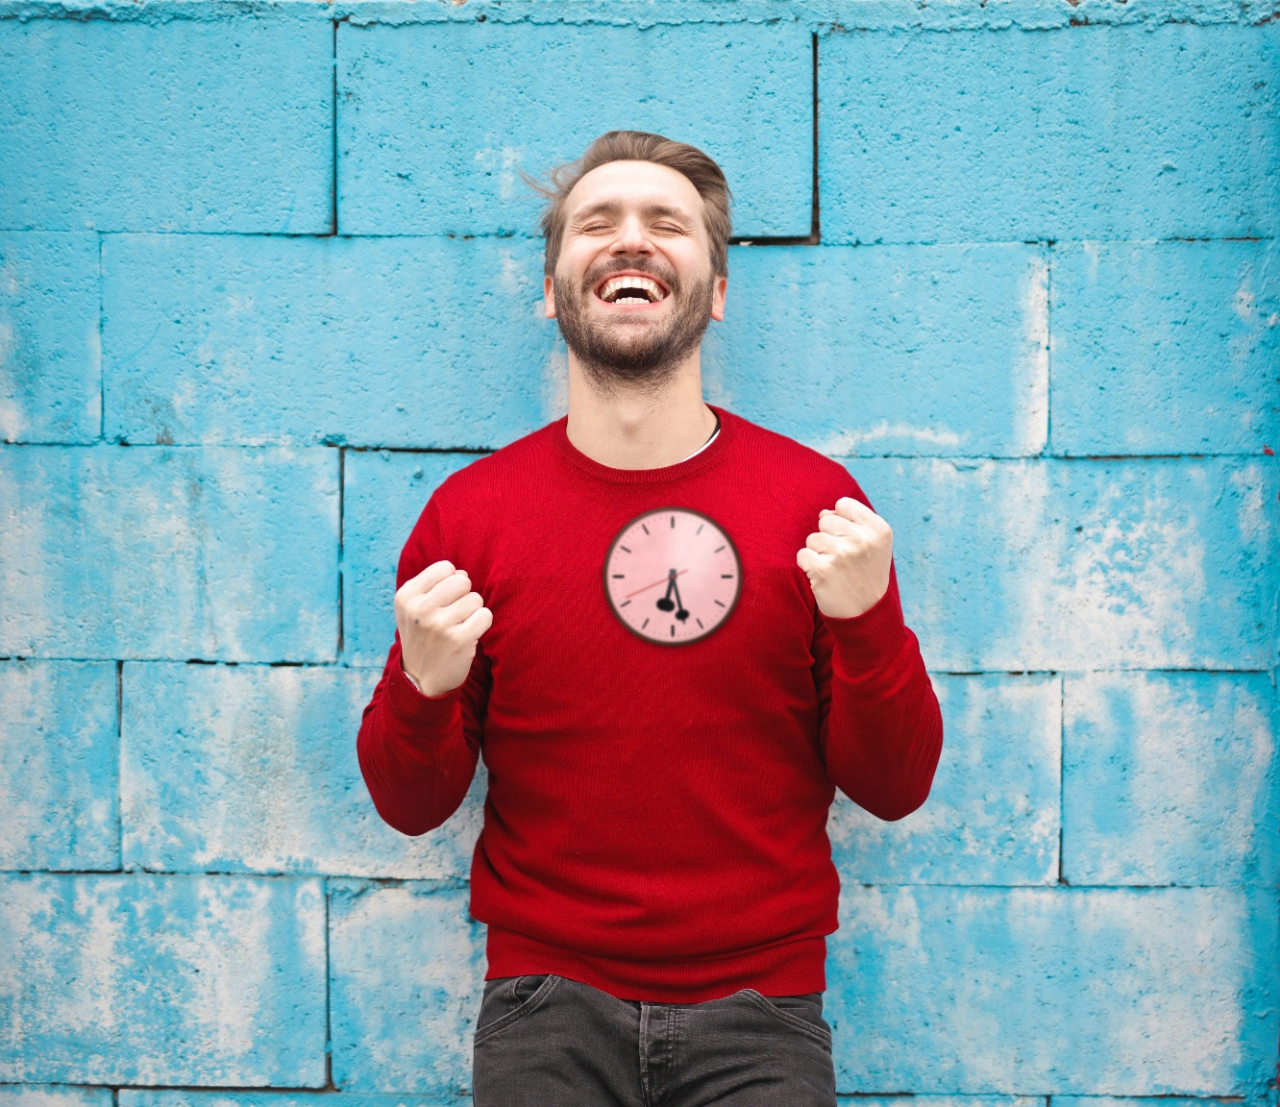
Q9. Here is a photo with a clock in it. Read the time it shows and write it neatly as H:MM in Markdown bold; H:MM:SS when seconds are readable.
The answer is **6:27:41**
